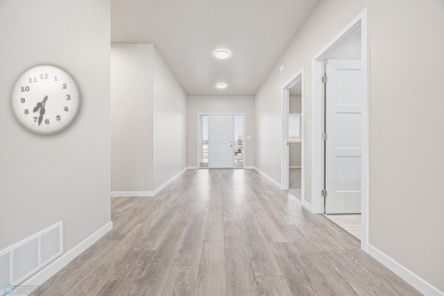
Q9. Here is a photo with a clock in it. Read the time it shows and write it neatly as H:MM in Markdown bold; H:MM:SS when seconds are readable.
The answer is **7:33**
